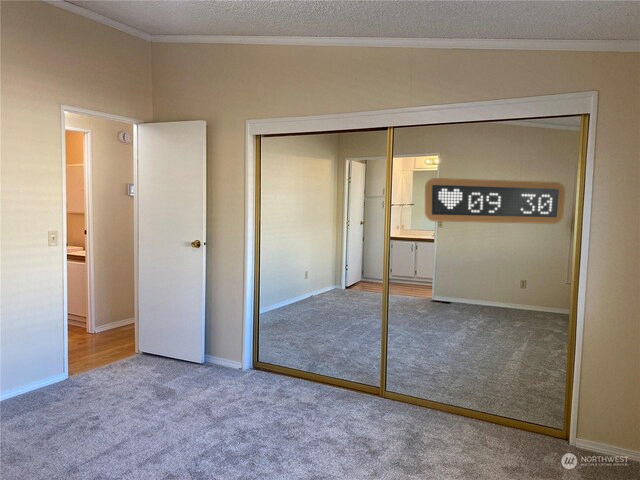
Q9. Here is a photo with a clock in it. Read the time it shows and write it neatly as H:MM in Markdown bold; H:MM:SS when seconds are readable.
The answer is **9:30**
